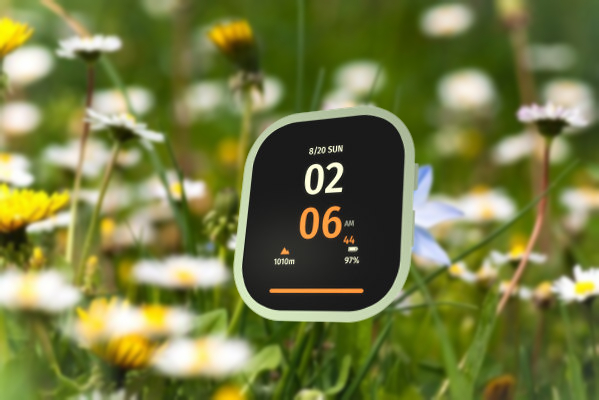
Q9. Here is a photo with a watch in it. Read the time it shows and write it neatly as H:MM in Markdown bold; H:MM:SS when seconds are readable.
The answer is **2:06:44**
